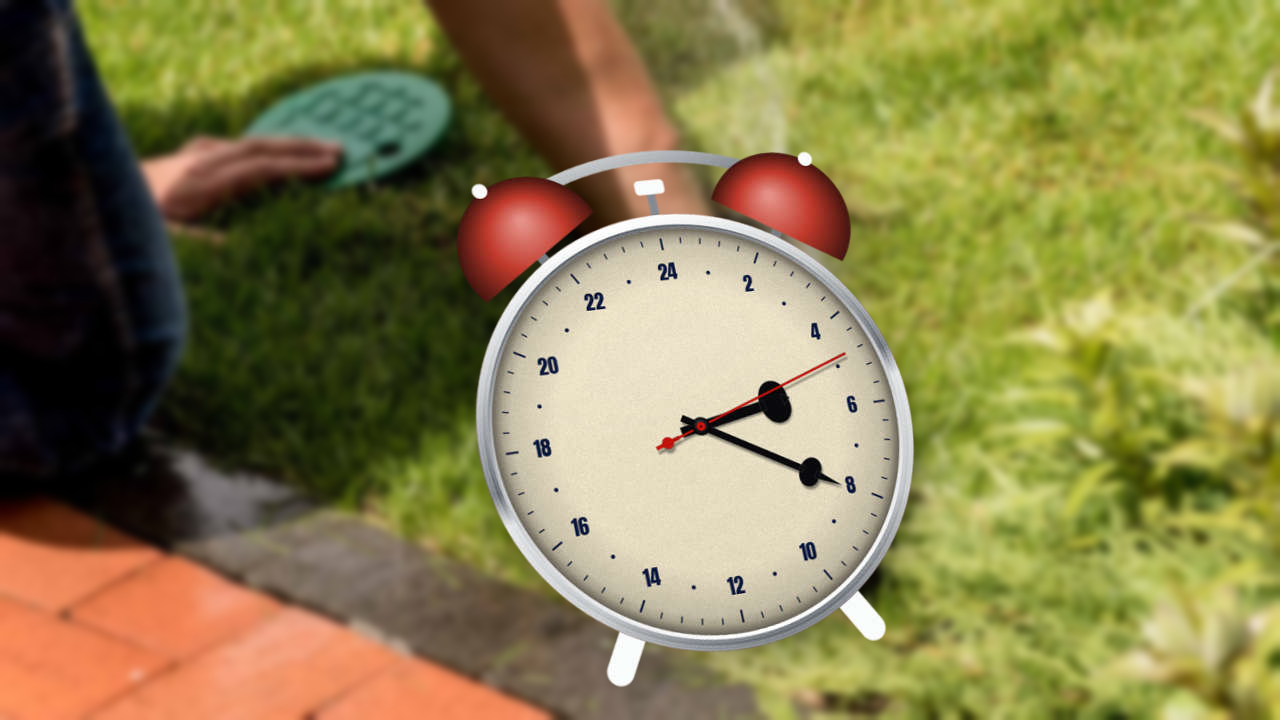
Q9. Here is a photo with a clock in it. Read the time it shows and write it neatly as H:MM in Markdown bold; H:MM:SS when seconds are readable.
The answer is **5:20:12**
